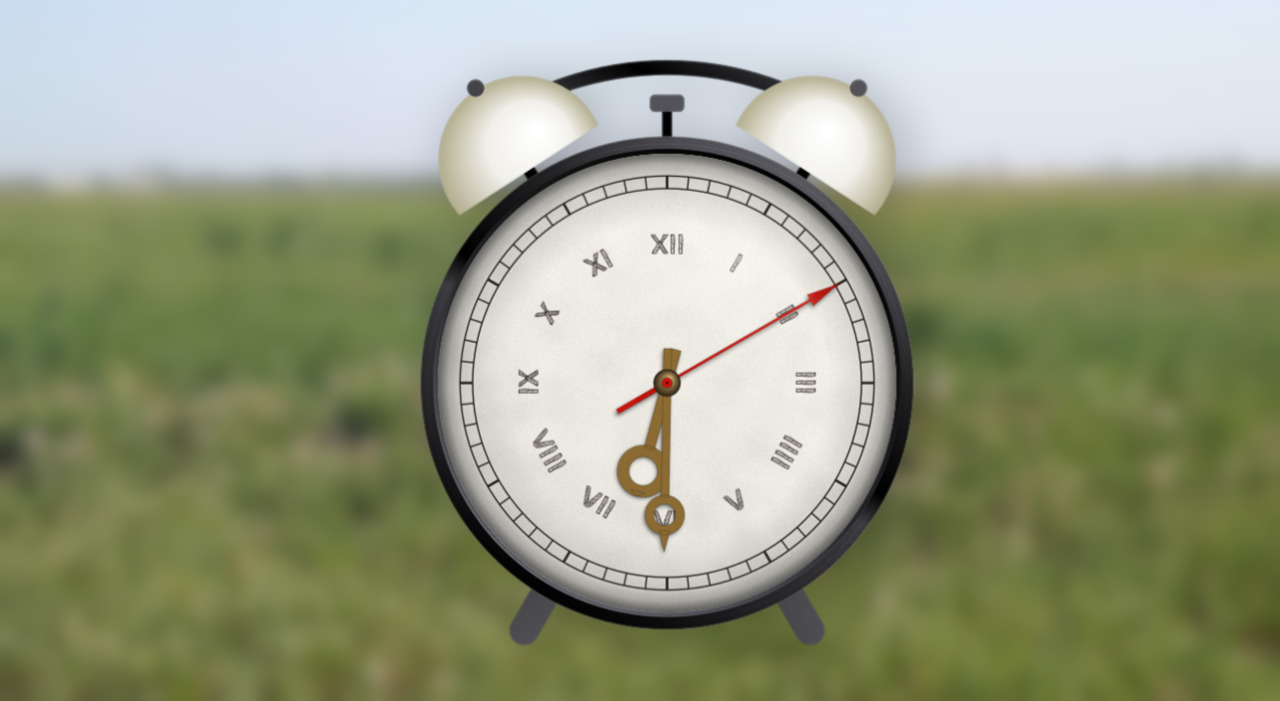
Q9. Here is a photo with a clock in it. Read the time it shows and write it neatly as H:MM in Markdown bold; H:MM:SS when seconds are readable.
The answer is **6:30:10**
